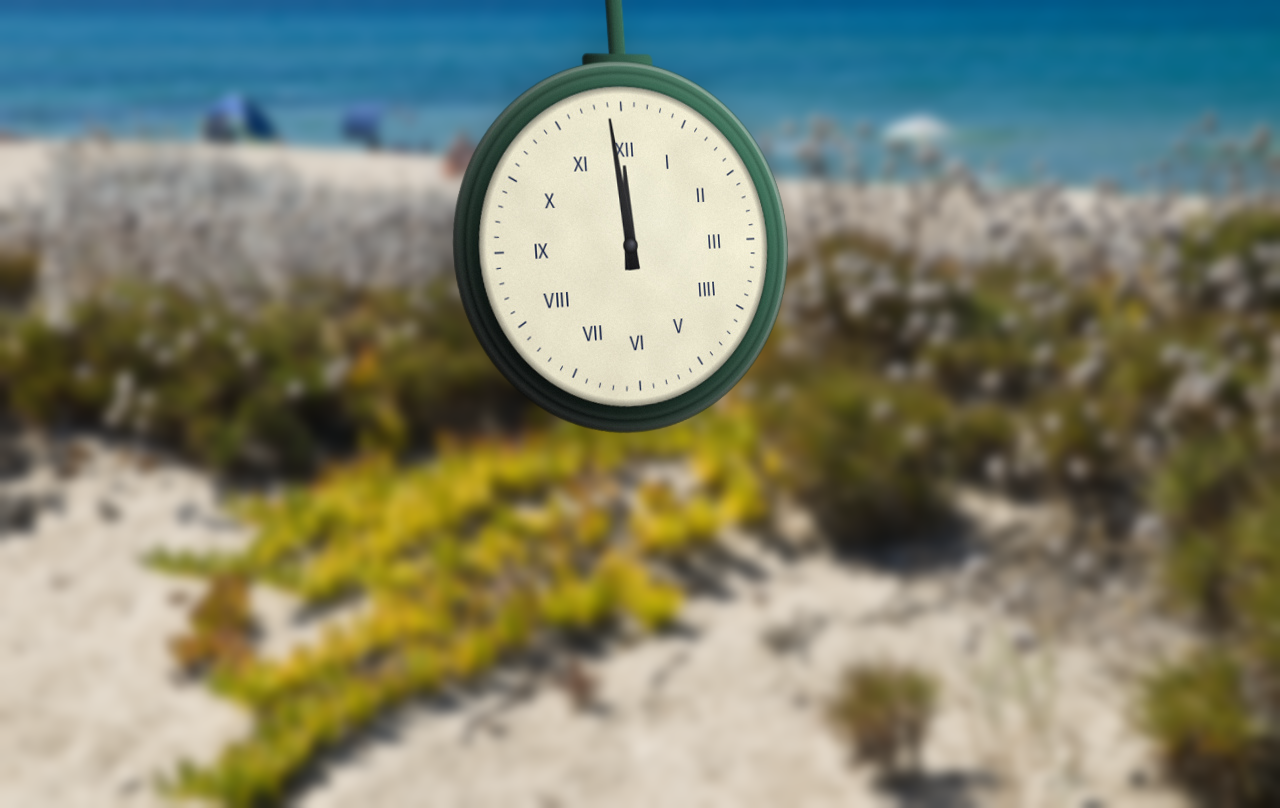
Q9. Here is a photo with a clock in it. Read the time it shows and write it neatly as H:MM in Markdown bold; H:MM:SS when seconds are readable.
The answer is **11:59**
